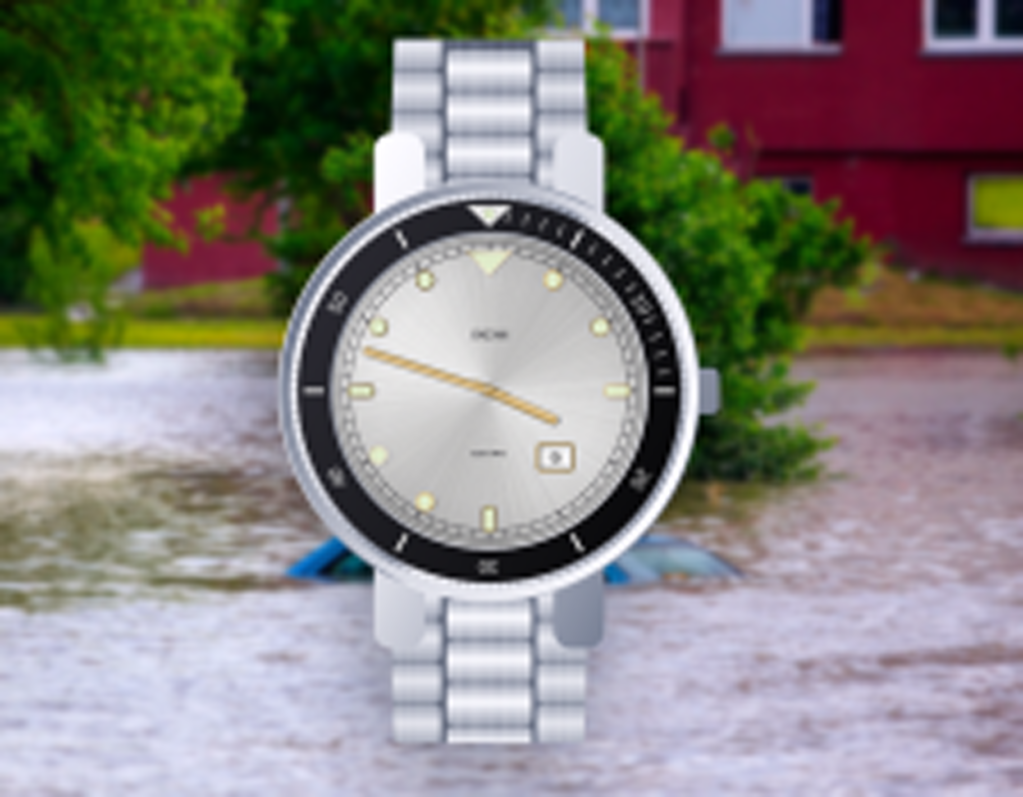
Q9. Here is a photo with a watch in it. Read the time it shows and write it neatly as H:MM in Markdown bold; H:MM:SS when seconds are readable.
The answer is **3:48**
